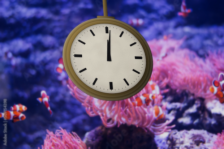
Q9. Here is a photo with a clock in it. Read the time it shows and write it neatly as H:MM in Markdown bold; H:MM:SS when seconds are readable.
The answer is **12:01**
